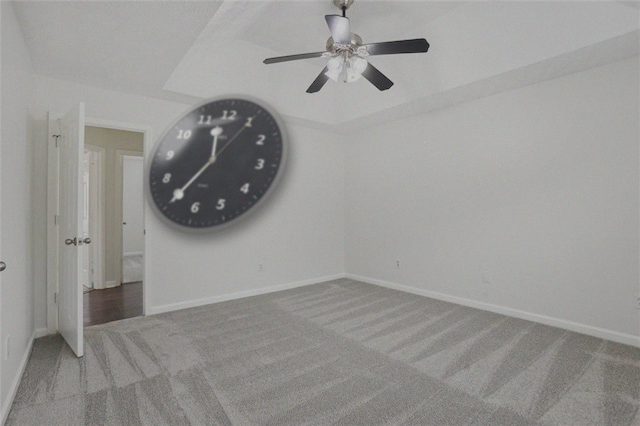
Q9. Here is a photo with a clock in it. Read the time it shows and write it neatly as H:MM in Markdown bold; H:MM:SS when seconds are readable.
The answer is **11:35:05**
